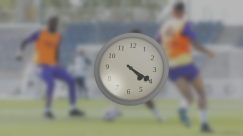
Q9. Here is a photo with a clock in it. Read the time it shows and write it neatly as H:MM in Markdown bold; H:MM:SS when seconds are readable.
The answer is **4:20**
